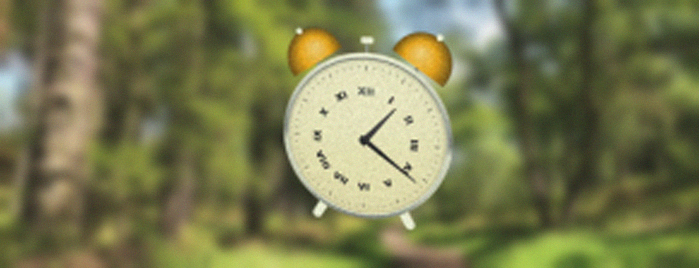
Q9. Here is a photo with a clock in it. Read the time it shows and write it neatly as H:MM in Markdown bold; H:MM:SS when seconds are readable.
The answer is **1:21**
